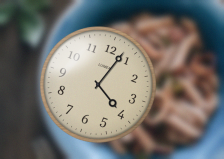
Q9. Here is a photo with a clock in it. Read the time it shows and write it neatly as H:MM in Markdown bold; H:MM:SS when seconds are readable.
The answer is **4:03**
